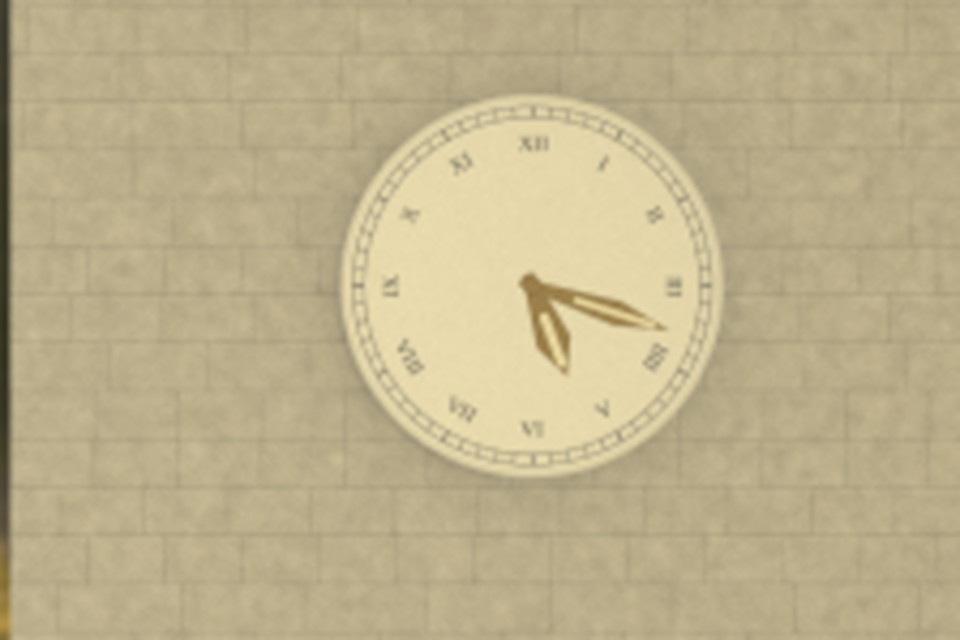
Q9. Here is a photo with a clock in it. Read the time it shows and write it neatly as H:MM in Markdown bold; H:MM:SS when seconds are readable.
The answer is **5:18**
